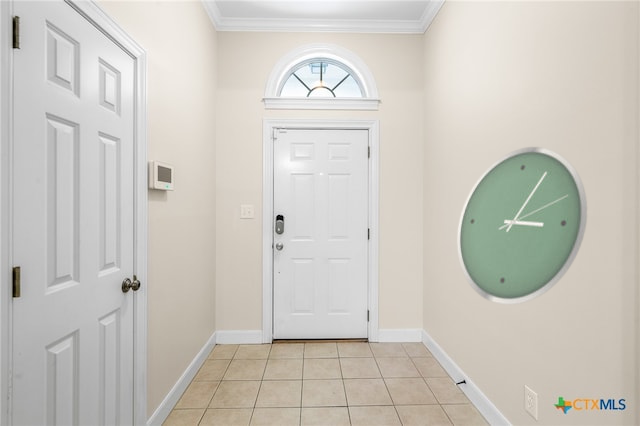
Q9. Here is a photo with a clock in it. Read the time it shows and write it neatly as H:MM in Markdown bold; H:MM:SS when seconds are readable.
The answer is **3:05:11**
